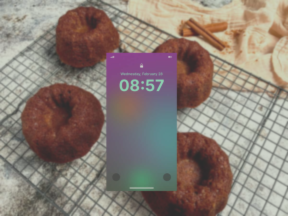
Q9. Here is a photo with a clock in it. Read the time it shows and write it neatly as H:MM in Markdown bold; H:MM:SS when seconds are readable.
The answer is **8:57**
